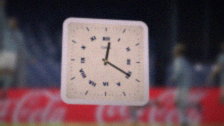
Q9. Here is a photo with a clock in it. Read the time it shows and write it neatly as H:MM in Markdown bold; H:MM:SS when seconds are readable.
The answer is **12:20**
